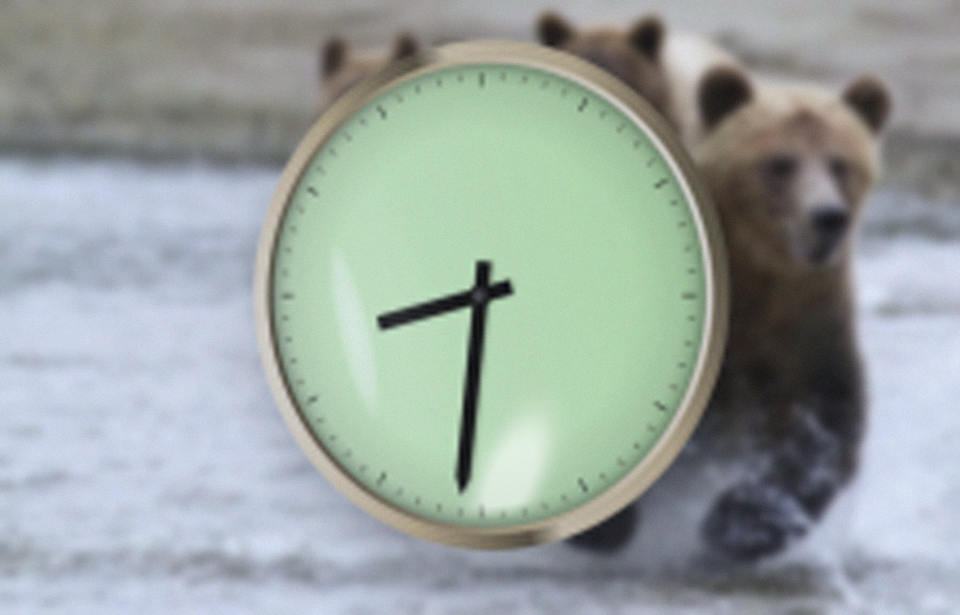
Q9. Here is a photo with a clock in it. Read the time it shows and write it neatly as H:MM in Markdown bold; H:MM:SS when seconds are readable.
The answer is **8:31**
